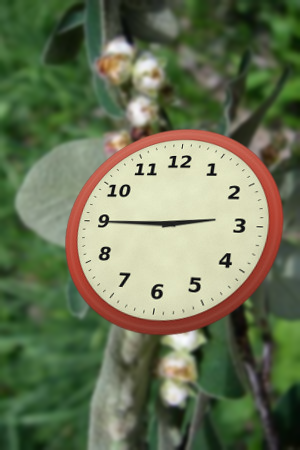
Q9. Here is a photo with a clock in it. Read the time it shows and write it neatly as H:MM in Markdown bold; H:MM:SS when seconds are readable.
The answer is **2:45**
